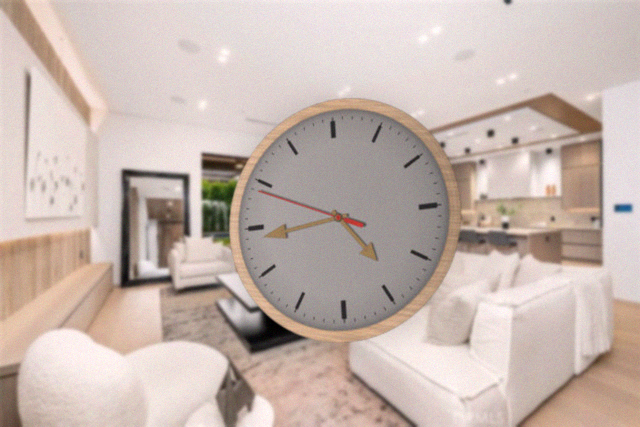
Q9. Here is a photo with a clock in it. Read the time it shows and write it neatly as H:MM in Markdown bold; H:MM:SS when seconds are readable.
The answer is **4:43:49**
